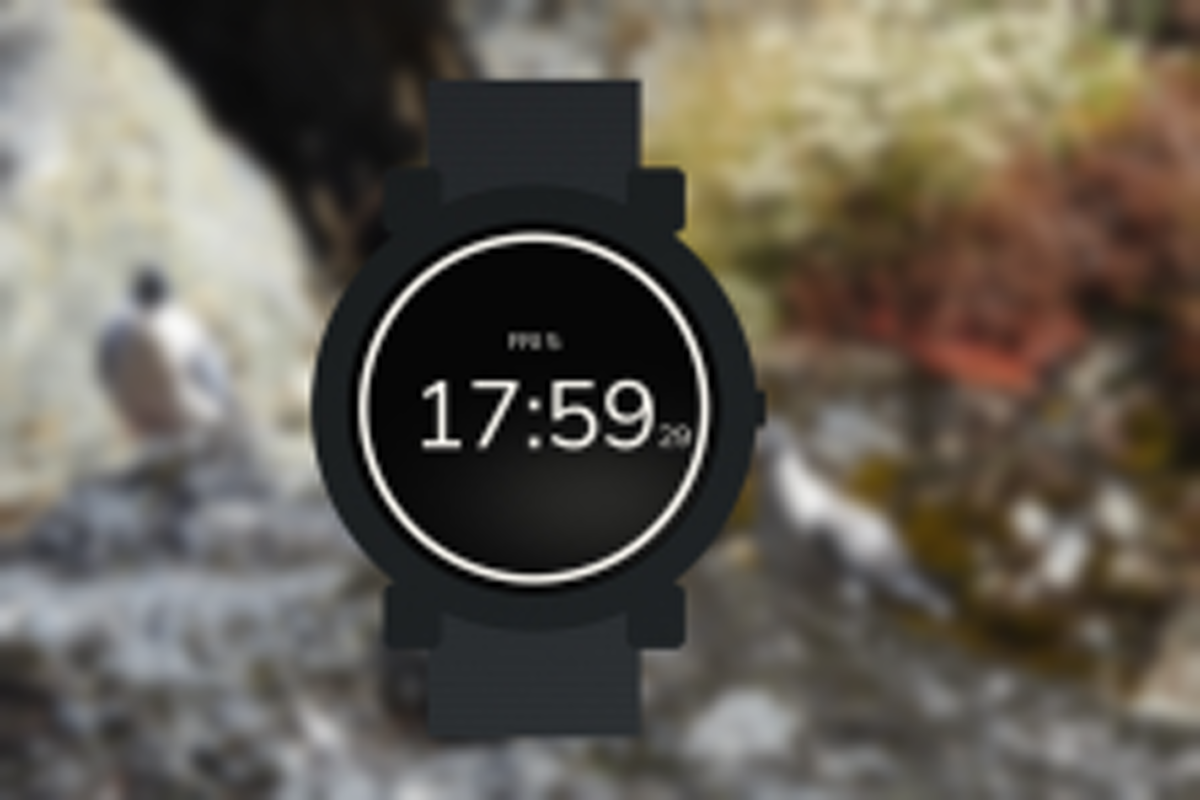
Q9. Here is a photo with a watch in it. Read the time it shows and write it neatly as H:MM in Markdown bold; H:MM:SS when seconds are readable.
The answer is **17:59**
